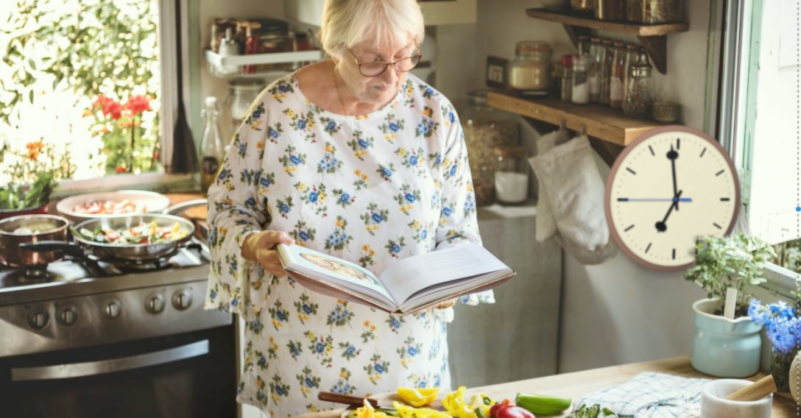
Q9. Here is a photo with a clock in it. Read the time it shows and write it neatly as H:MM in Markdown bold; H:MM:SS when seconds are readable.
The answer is **6:58:45**
